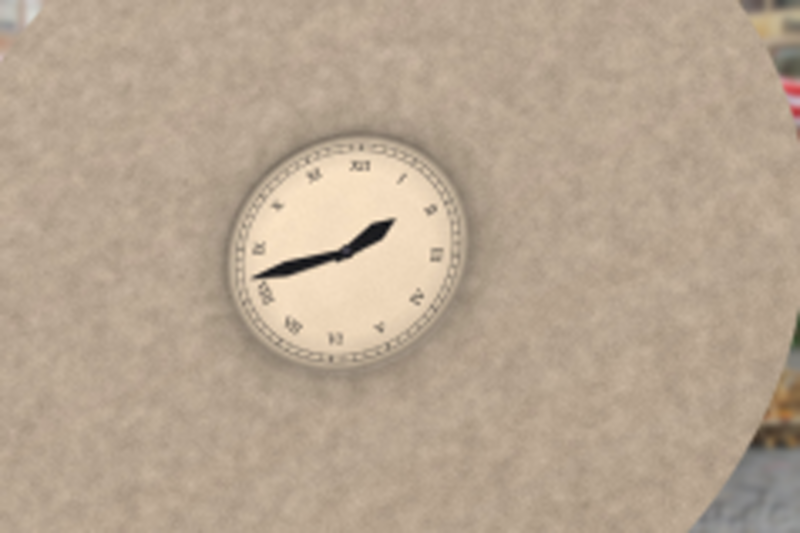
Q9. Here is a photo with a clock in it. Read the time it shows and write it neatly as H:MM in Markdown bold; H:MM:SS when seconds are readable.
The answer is **1:42**
